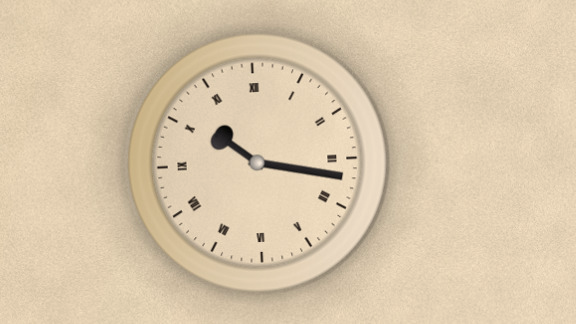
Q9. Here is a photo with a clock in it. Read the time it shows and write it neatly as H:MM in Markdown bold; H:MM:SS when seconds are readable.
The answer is **10:17**
